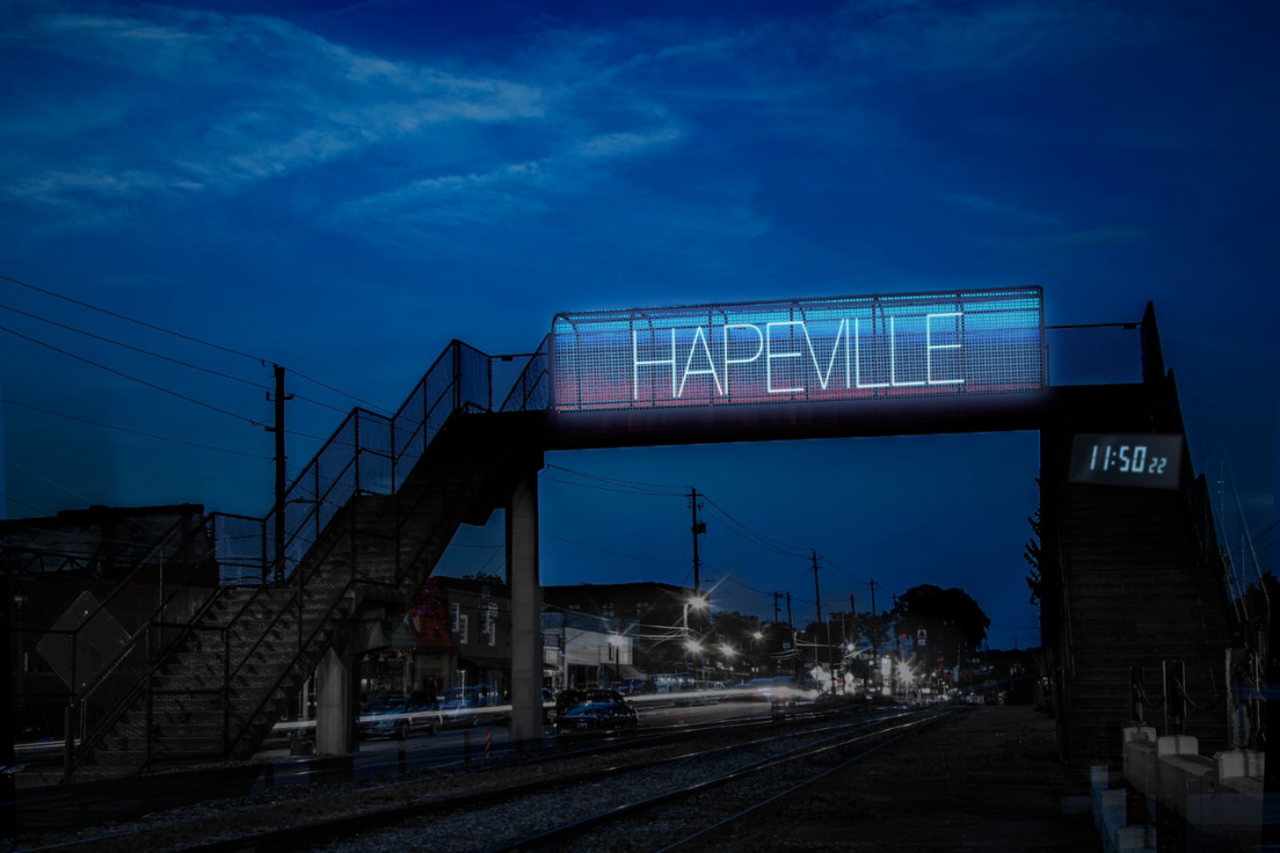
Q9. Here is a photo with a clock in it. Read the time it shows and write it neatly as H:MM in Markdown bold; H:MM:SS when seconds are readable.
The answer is **11:50:22**
